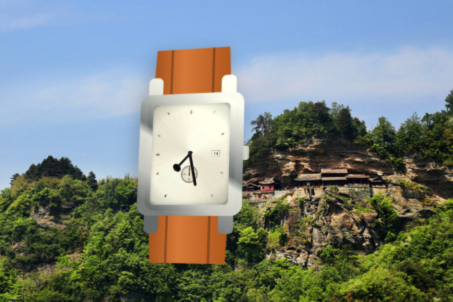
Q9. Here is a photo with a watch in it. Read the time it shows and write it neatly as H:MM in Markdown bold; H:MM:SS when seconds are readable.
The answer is **7:28**
